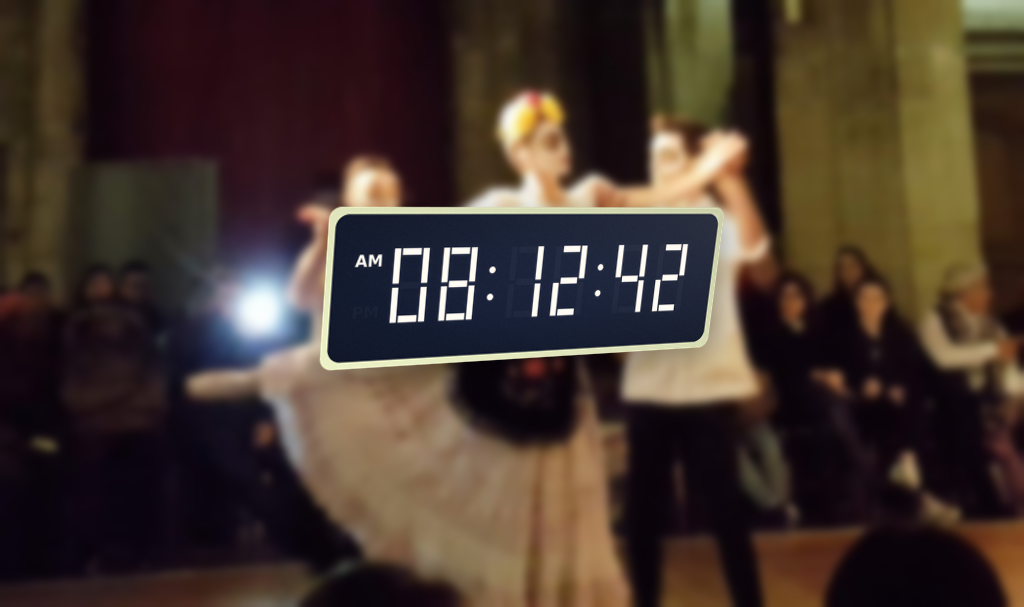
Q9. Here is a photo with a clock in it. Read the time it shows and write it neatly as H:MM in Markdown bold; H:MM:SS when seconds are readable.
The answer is **8:12:42**
